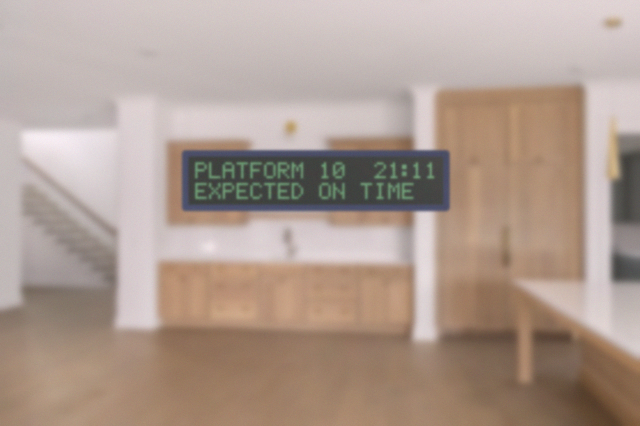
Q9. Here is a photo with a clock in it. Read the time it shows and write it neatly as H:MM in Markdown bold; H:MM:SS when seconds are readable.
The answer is **21:11**
